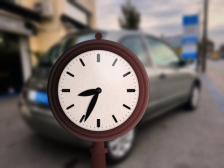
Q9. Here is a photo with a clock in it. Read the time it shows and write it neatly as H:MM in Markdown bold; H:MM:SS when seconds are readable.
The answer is **8:34**
